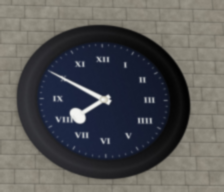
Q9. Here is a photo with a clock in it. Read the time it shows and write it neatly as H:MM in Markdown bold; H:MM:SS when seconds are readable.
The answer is **7:50**
